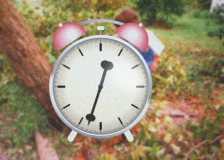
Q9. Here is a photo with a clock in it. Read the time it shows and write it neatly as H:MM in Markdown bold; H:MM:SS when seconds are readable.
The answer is **12:33**
